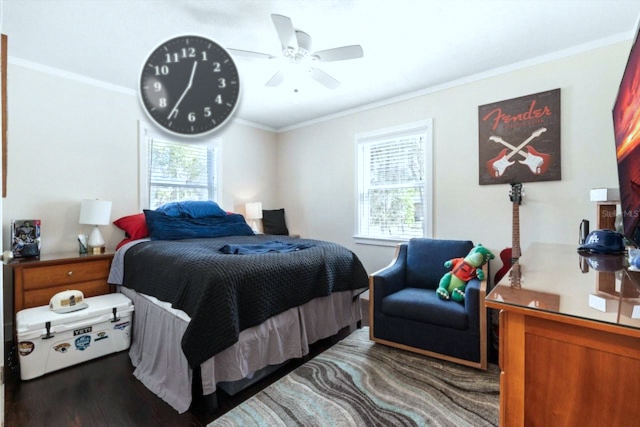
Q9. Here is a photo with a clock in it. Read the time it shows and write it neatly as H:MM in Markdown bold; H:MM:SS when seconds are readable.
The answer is **12:36**
